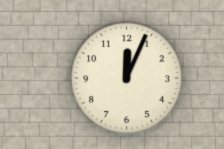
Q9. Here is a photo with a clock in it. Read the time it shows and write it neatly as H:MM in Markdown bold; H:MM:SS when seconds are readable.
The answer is **12:04**
